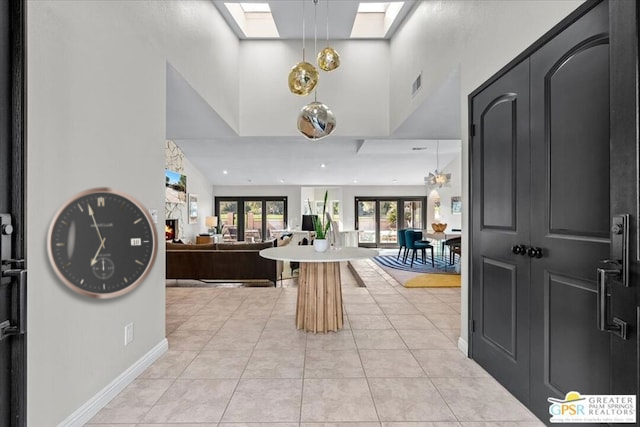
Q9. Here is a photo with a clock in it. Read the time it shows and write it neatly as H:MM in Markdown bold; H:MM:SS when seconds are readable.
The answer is **6:57**
